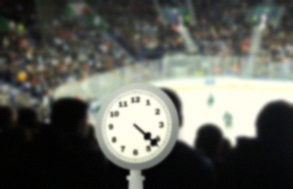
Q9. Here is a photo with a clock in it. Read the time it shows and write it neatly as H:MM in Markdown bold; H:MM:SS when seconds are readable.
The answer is **4:22**
